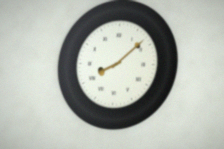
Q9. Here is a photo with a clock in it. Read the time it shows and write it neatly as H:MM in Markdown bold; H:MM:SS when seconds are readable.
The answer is **8:08**
